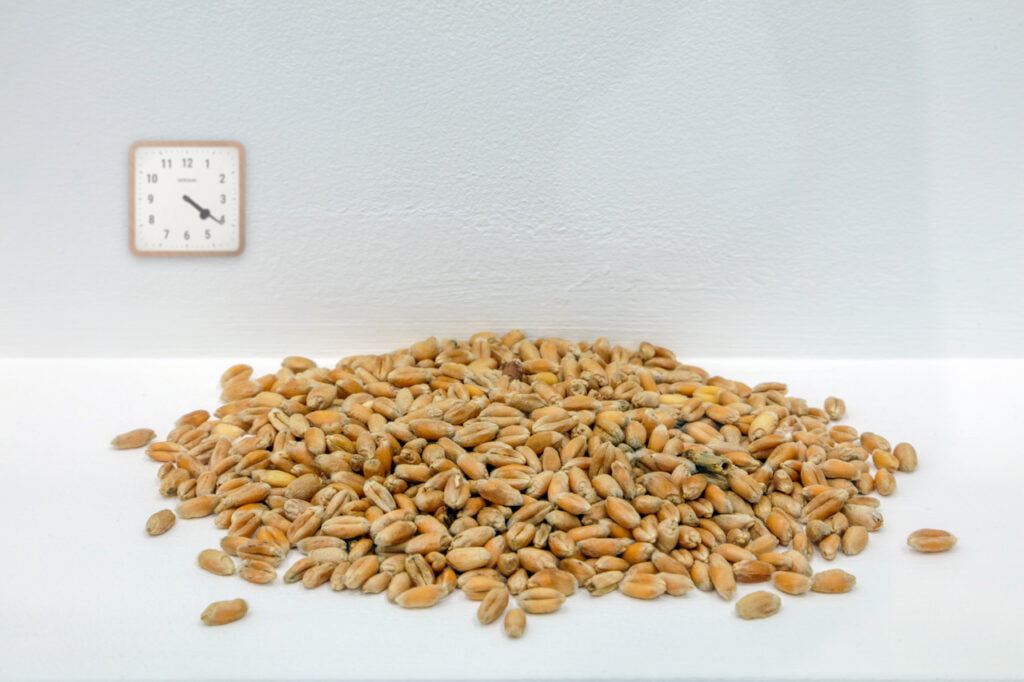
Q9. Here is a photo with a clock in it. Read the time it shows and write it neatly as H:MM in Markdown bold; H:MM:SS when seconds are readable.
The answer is **4:21**
